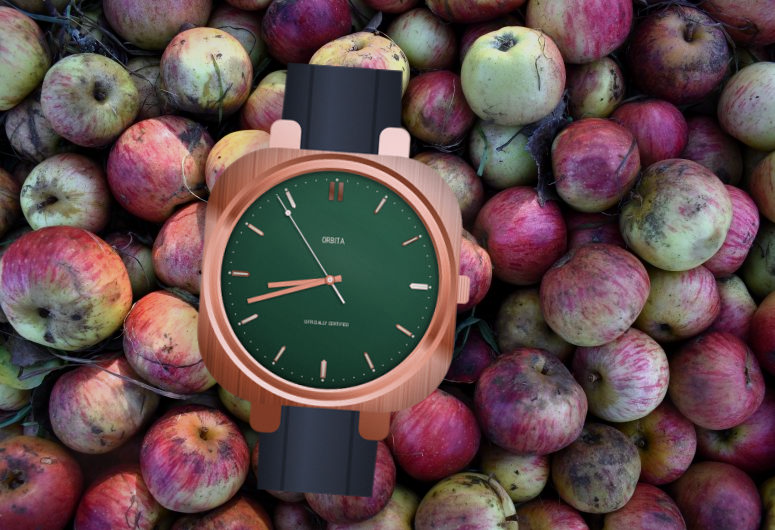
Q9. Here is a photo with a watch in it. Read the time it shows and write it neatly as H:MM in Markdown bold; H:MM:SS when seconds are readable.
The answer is **8:41:54**
